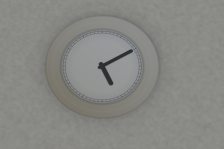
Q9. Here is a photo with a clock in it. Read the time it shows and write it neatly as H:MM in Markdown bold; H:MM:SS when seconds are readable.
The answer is **5:10**
